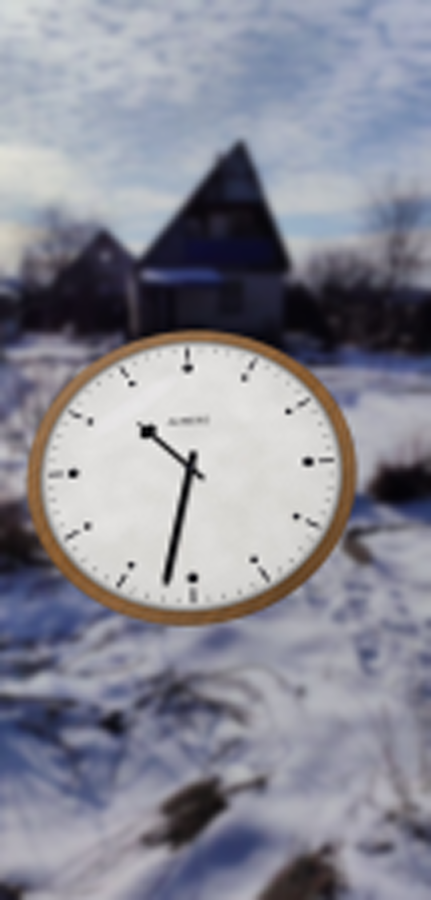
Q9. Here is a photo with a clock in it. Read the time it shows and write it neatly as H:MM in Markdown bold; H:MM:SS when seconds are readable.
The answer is **10:32**
